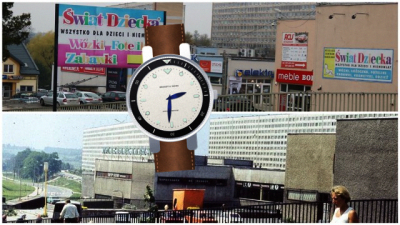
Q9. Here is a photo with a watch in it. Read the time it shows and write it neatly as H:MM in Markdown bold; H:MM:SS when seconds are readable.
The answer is **2:31**
